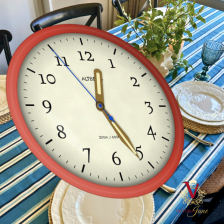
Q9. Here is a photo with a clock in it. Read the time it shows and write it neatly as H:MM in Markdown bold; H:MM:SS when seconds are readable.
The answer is **12:25:55**
